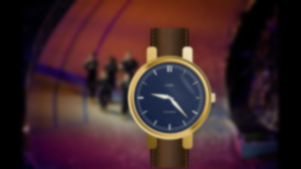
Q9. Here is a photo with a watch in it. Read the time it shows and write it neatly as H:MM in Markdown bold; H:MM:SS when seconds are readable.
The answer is **9:23**
